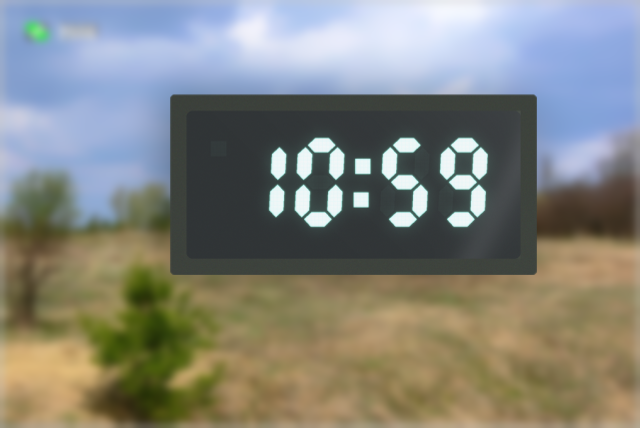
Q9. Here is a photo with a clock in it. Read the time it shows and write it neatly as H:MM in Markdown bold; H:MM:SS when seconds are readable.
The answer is **10:59**
